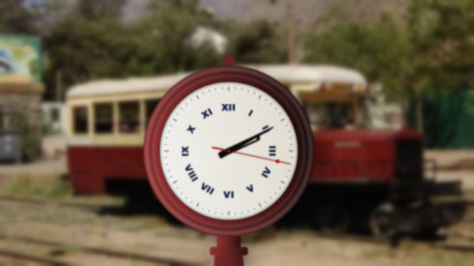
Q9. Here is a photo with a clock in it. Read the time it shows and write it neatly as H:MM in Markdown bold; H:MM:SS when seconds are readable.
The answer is **2:10:17**
